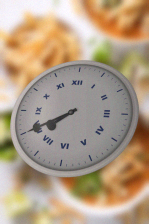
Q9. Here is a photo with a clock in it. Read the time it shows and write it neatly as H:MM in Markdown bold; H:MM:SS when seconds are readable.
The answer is **7:40**
